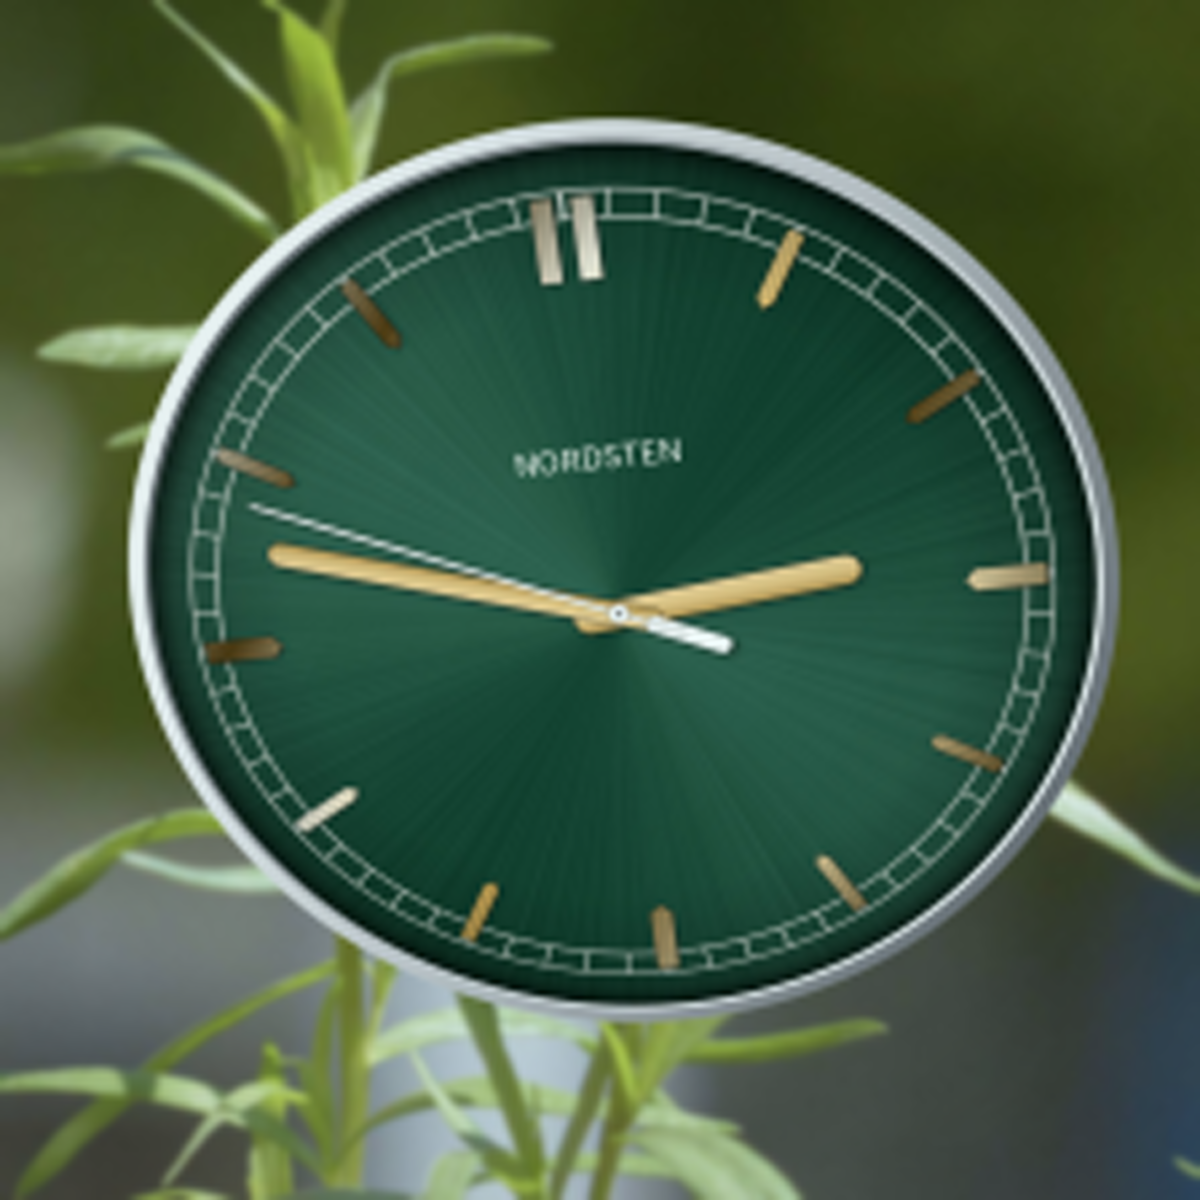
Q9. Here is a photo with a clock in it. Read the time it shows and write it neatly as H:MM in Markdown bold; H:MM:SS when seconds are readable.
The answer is **2:47:49**
